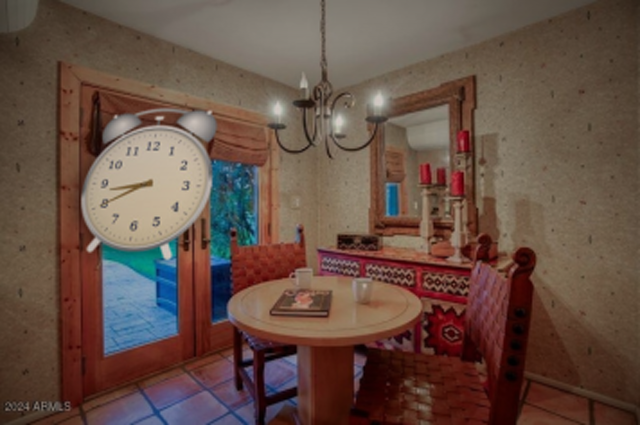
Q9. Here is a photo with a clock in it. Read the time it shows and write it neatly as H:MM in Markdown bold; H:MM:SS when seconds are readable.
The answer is **8:40**
